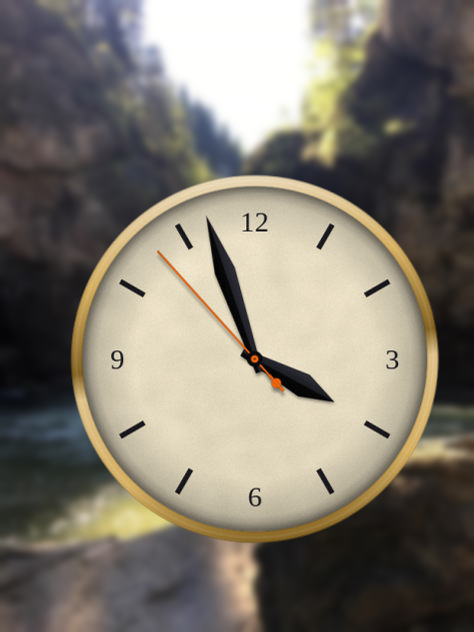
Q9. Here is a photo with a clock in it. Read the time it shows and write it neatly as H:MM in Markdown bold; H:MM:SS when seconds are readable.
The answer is **3:56:53**
